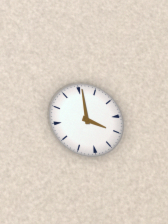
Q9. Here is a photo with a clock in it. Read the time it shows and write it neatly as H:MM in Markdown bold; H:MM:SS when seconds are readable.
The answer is **4:01**
